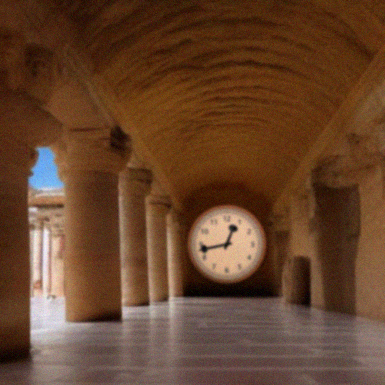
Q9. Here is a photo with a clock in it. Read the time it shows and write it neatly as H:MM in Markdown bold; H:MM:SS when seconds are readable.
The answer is **12:43**
